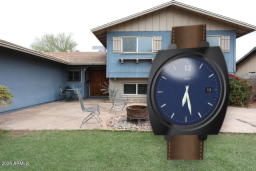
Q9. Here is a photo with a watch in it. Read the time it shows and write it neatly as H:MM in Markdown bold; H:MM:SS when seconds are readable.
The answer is **6:28**
